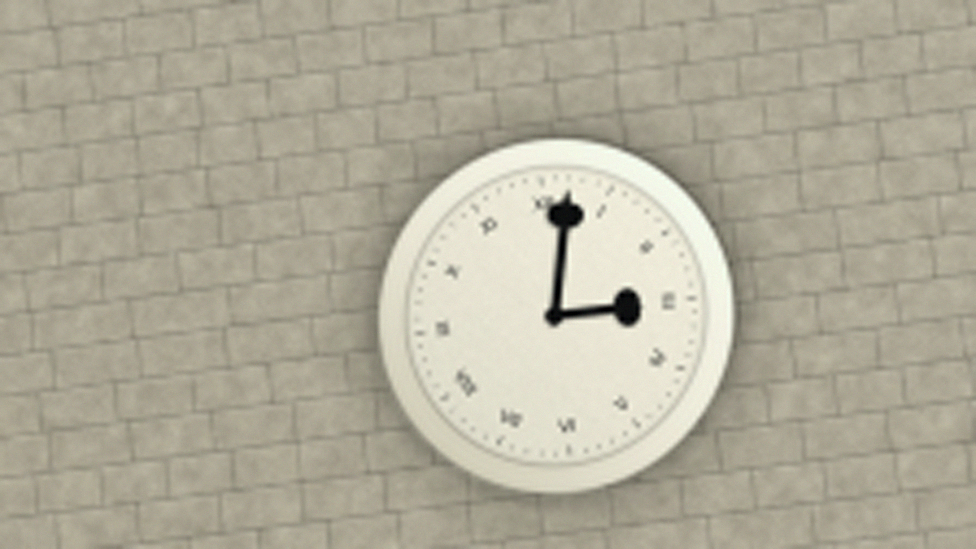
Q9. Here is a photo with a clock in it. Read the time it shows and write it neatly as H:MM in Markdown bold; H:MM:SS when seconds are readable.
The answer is **3:02**
